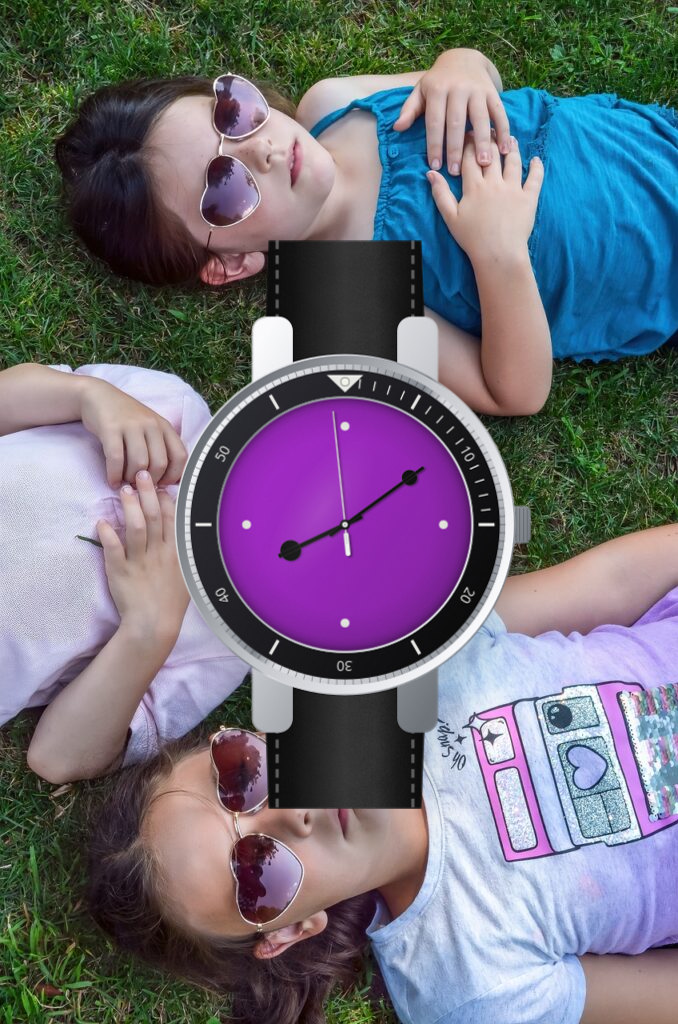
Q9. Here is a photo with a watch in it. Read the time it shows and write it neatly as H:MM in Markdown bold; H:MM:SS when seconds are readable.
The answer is **8:08:59**
